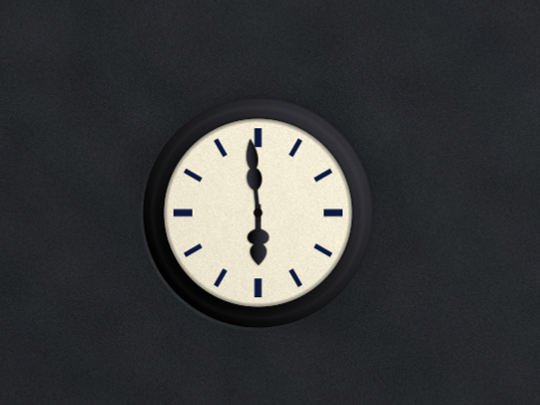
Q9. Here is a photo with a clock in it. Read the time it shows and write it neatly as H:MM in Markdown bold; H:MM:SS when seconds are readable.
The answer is **5:59**
